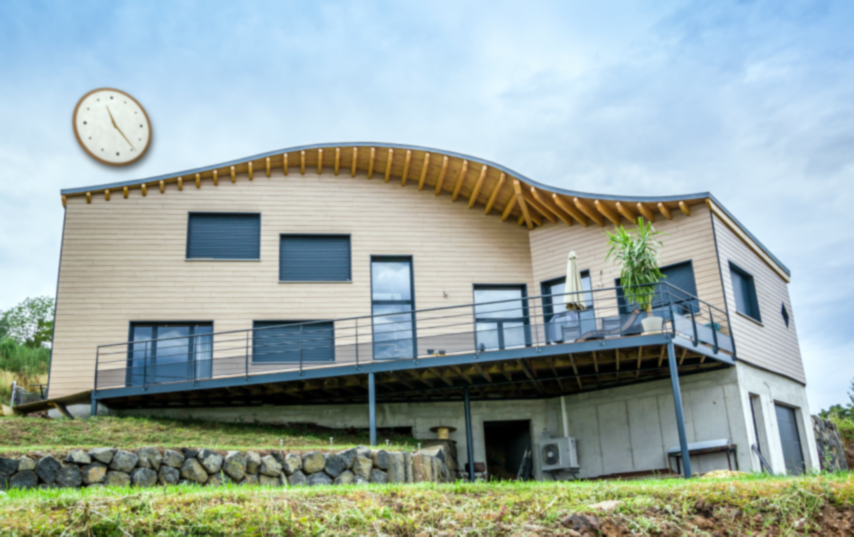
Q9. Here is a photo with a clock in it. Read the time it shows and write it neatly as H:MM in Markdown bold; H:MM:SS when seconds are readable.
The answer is **11:24**
